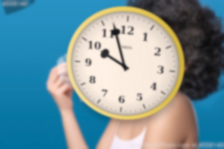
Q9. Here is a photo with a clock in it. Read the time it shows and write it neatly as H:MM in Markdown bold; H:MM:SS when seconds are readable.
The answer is **9:57**
